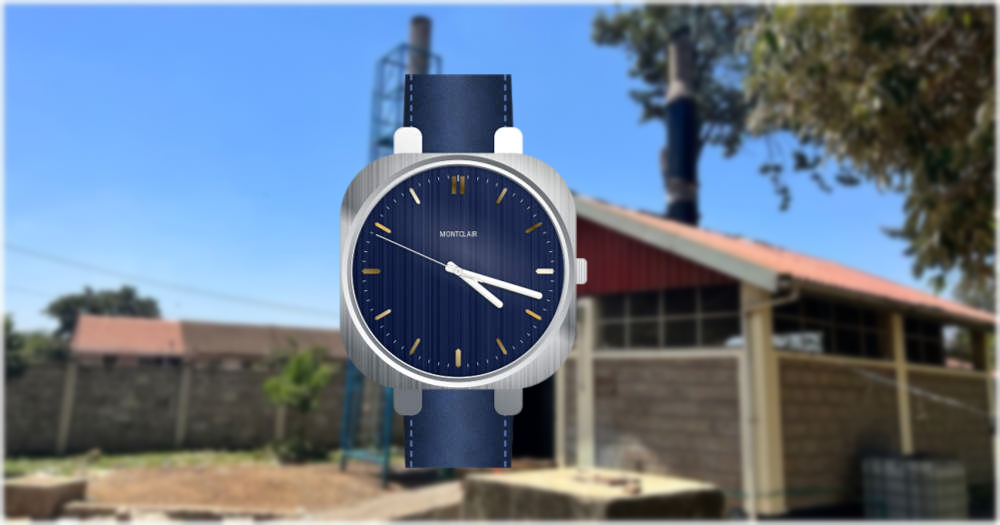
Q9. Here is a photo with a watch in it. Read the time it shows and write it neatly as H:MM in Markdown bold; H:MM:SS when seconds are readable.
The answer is **4:17:49**
